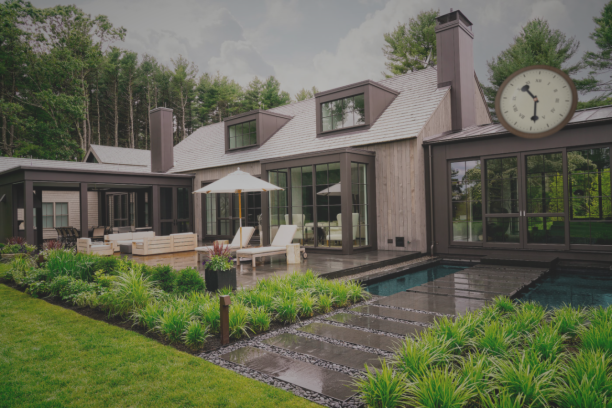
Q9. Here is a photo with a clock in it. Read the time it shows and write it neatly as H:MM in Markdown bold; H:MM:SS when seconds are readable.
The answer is **10:29**
